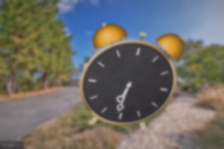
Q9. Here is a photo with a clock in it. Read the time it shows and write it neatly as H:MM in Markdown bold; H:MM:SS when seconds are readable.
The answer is **6:31**
